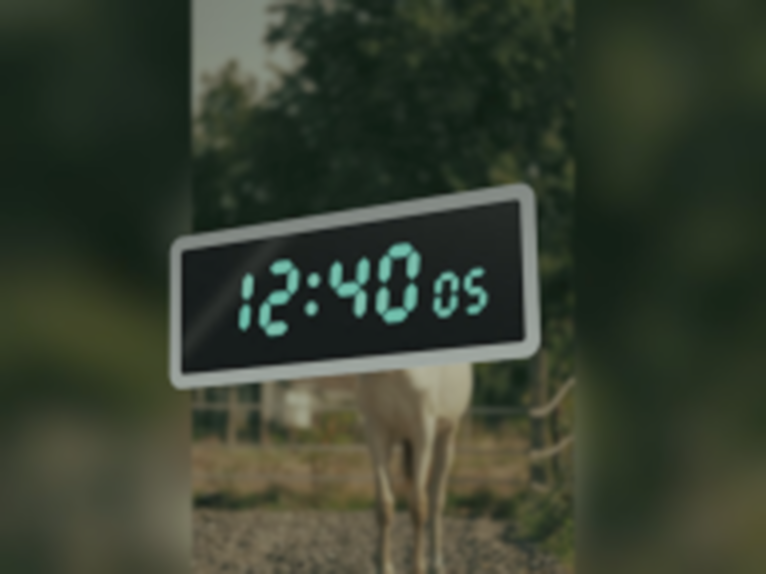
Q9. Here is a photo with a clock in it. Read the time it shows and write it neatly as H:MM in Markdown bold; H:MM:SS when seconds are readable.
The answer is **12:40:05**
